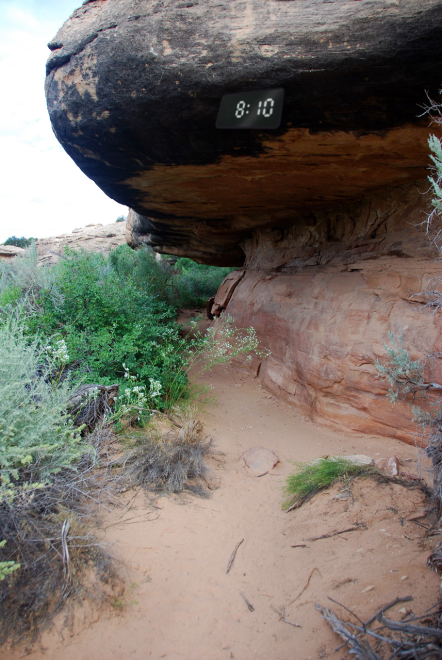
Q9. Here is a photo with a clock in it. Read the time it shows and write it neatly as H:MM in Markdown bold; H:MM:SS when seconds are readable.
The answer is **8:10**
